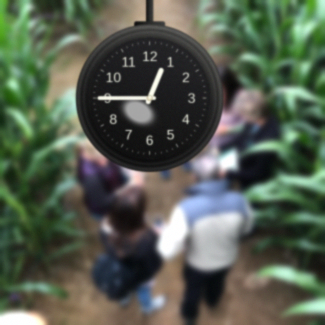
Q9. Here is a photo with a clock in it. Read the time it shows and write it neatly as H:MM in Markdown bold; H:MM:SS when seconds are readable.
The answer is **12:45**
